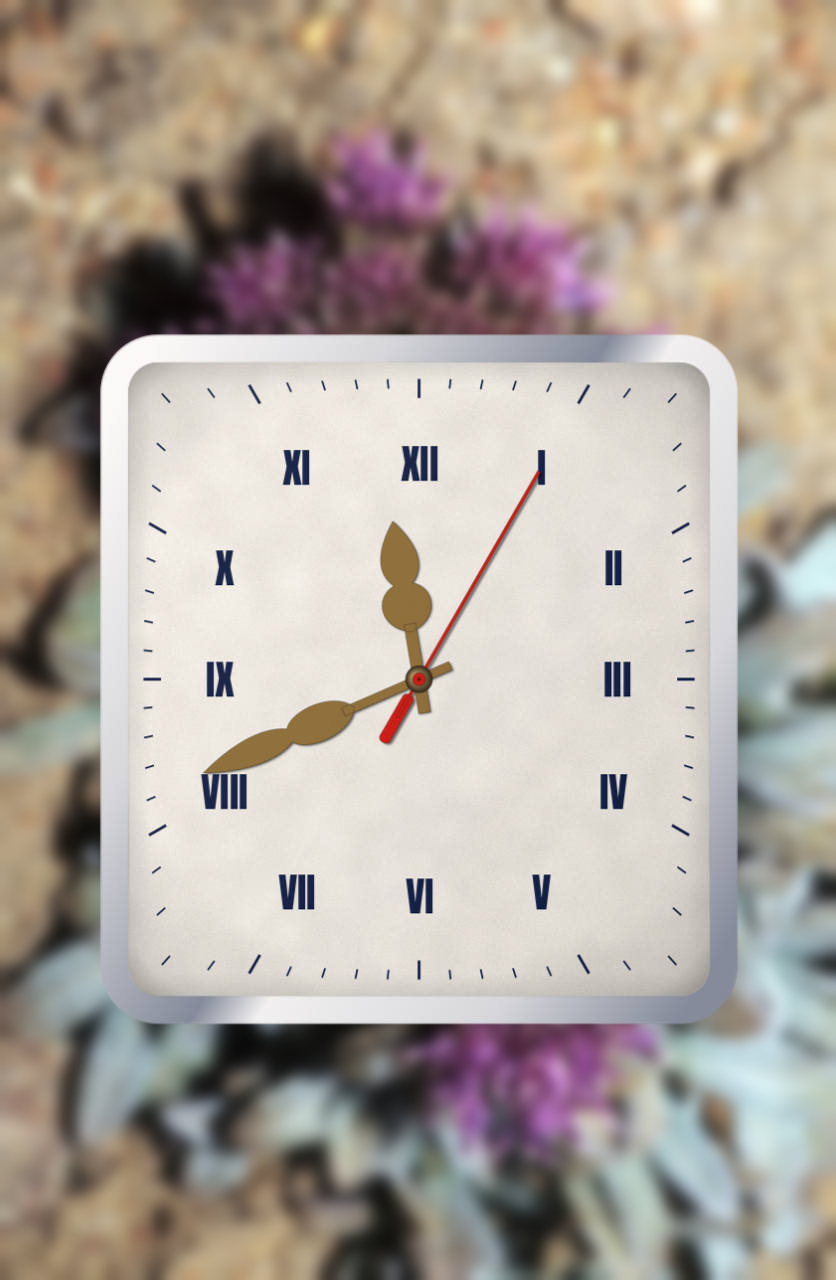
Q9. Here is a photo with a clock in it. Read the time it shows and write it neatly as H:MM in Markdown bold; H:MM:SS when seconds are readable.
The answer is **11:41:05**
